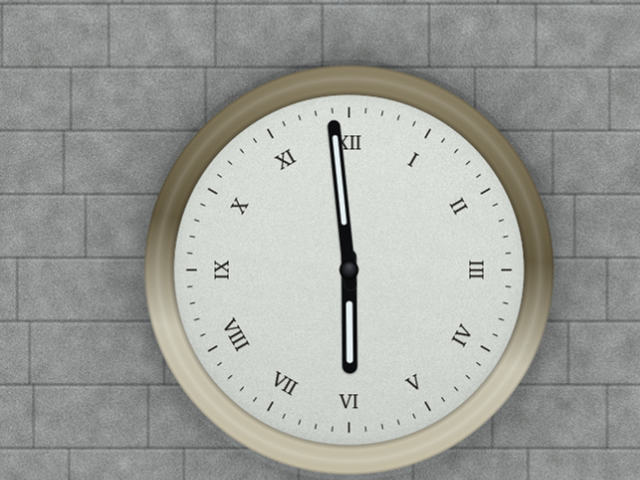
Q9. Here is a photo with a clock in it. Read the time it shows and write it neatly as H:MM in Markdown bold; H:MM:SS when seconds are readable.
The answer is **5:59**
